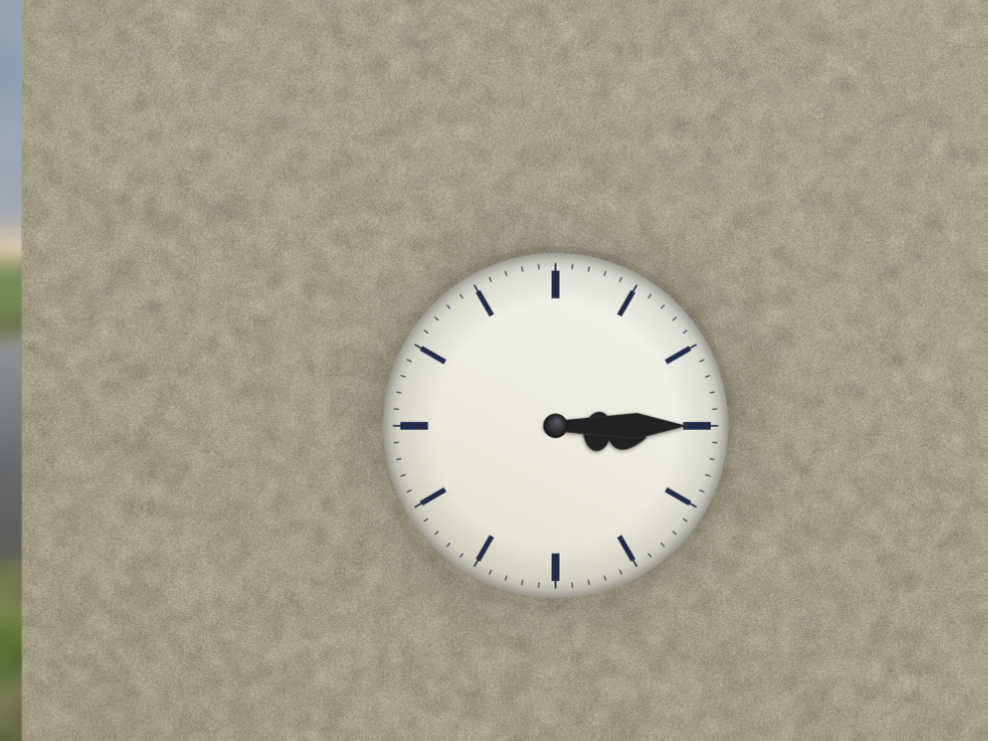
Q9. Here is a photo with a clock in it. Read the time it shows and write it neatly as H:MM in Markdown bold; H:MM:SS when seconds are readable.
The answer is **3:15**
